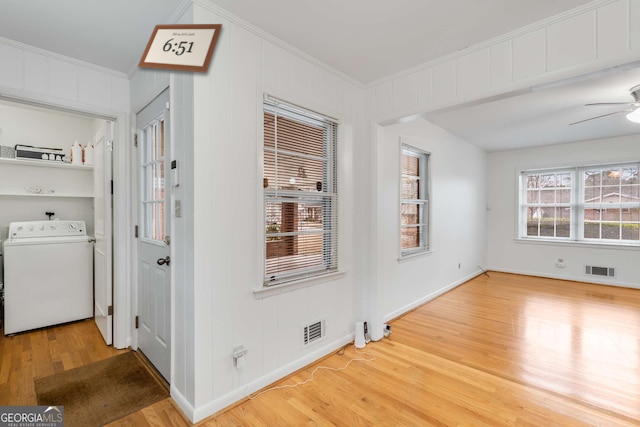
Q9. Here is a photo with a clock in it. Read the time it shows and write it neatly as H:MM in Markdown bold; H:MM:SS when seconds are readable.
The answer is **6:51**
